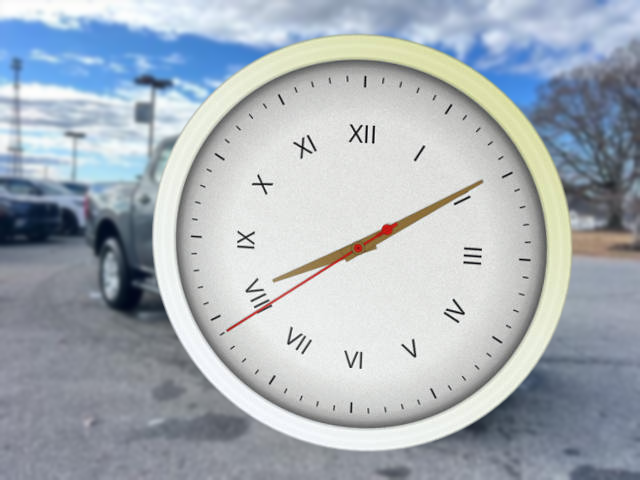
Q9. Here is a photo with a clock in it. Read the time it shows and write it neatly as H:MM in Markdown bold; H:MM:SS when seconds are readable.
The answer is **8:09:39**
